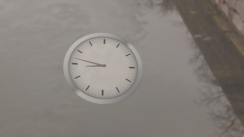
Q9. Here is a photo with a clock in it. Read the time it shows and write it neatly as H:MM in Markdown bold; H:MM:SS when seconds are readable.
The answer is **8:47**
